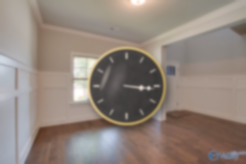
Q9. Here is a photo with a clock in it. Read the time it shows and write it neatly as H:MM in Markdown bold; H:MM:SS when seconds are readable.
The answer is **3:16**
